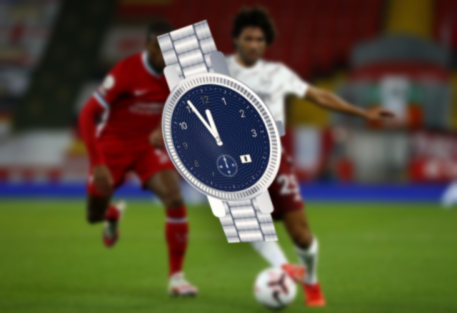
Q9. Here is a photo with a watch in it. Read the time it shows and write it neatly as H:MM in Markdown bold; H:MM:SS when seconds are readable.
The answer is **11:56**
